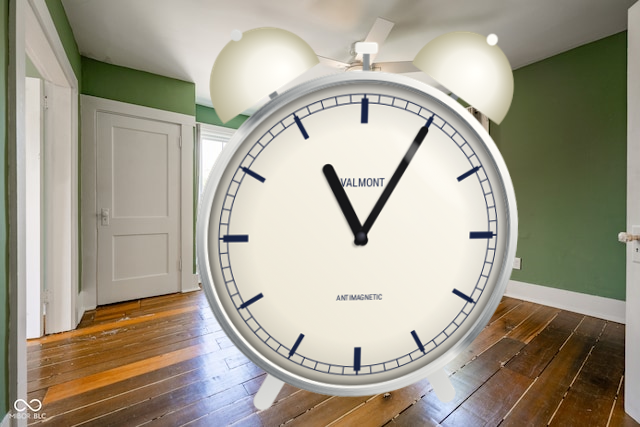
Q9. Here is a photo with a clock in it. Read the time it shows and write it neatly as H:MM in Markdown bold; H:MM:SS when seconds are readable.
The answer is **11:05**
